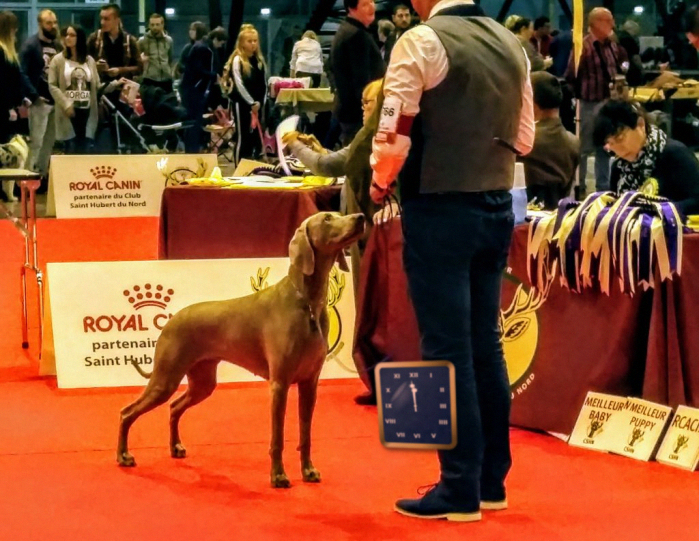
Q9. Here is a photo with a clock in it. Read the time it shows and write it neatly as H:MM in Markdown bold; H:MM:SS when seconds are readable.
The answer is **11:59**
